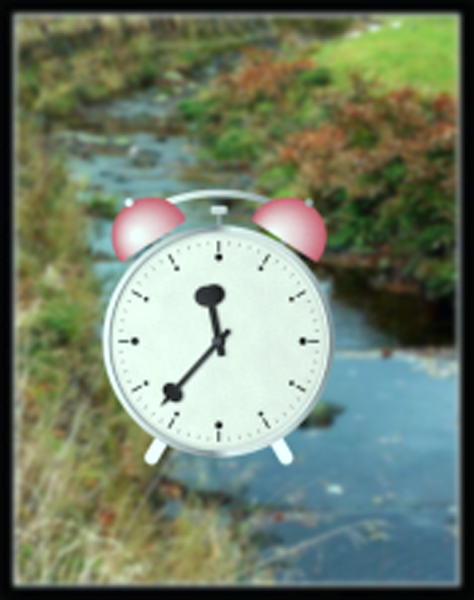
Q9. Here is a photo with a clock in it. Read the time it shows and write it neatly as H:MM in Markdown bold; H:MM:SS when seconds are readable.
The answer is **11:37**
